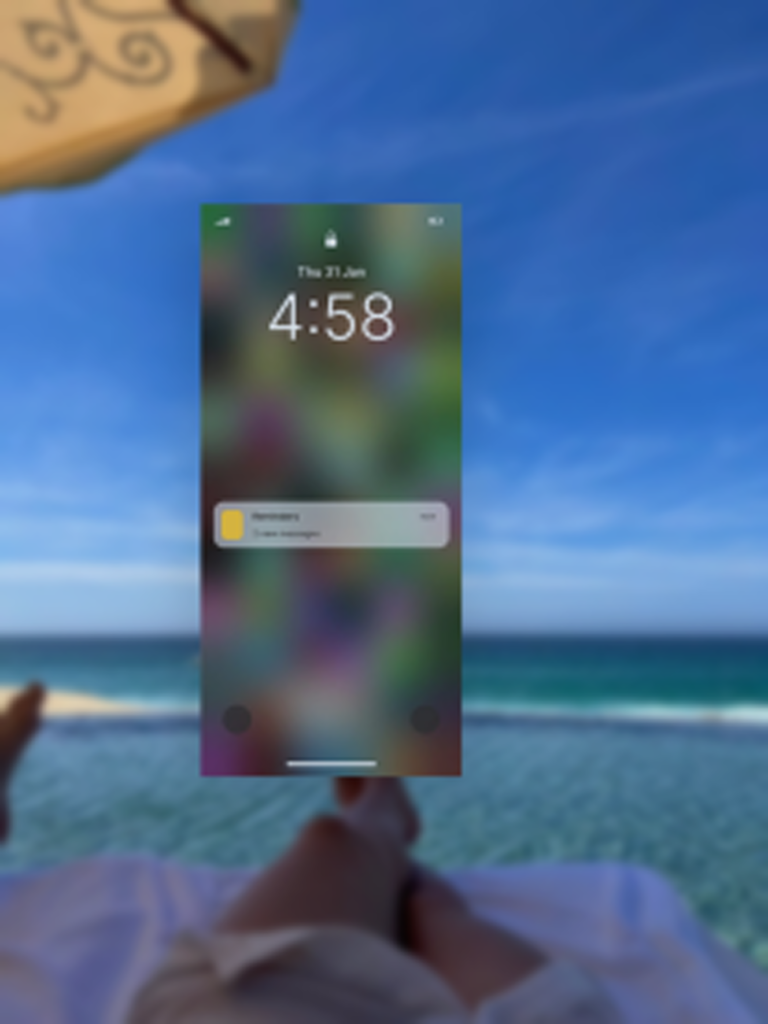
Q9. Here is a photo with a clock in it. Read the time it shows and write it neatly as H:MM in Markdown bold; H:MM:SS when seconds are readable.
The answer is **4:58**
